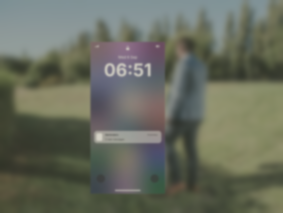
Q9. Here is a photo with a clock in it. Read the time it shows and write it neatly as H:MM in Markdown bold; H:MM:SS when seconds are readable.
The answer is **6:51**
